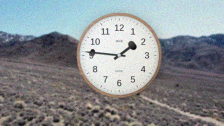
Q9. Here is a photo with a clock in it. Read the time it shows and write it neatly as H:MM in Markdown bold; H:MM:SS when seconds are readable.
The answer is **1:46**
